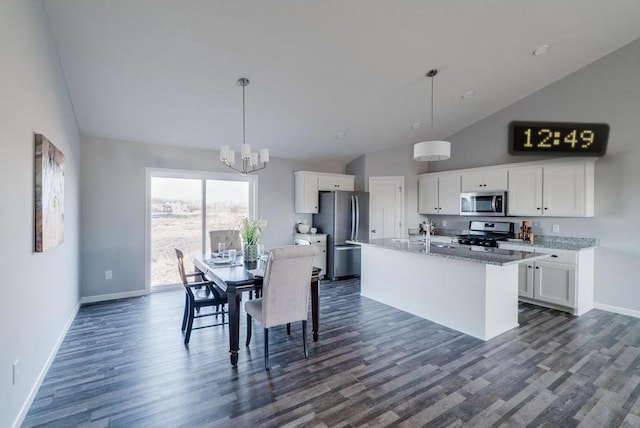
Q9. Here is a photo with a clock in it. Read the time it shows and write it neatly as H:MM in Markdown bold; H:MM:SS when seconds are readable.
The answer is **12:49**
